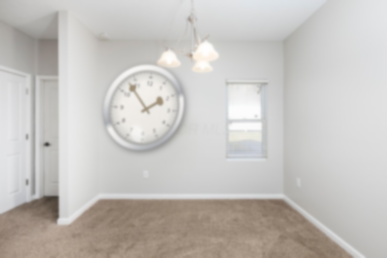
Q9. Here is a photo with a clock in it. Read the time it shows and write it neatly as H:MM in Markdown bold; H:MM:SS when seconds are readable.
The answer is **1:53**
